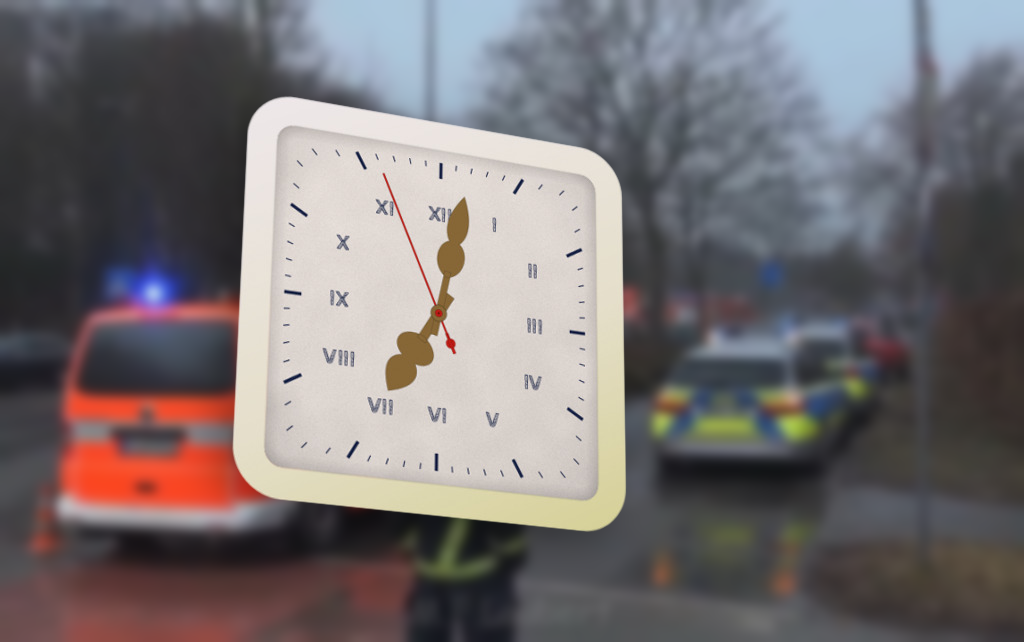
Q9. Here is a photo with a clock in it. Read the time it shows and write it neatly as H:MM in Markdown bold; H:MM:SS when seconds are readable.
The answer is **7:01:56**
